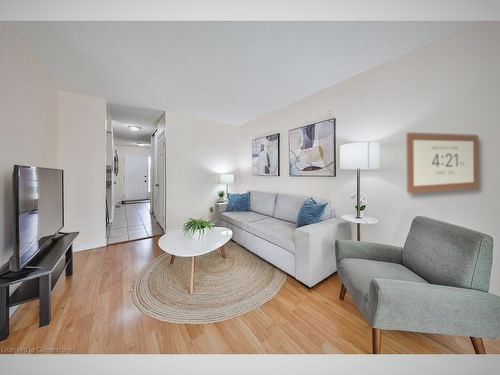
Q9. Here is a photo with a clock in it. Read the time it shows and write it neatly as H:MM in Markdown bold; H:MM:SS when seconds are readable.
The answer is **4:21**
